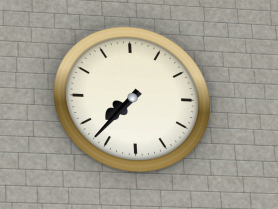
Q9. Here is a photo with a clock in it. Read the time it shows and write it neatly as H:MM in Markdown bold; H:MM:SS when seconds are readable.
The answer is **7:37**
